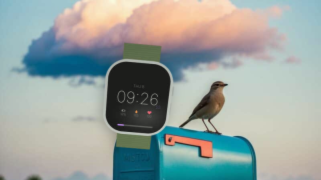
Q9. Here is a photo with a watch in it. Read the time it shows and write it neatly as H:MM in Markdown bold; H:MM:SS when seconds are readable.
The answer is **9:26**
